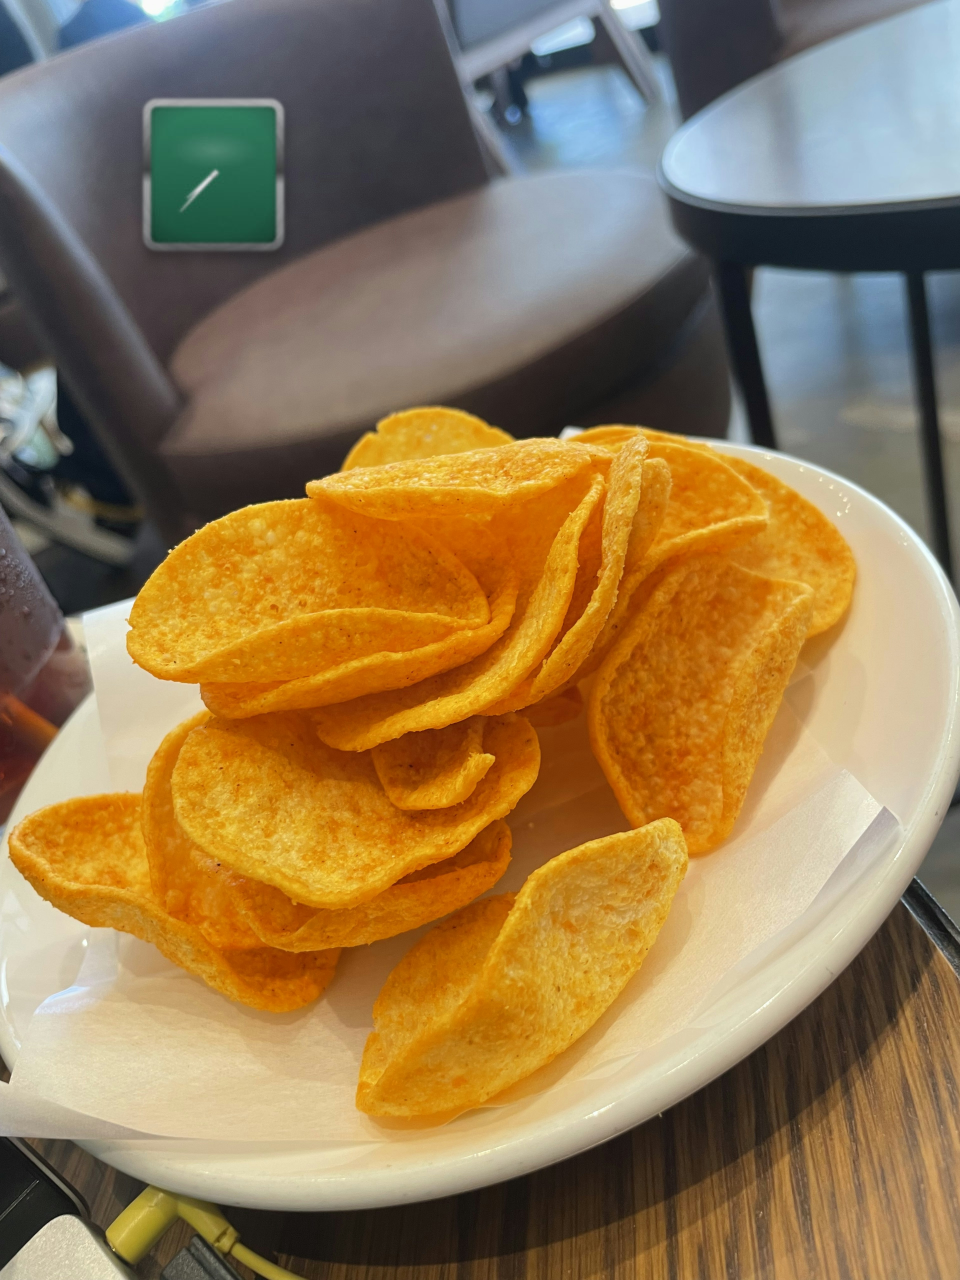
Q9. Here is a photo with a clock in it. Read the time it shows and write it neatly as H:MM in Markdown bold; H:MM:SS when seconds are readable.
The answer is **7:37**
